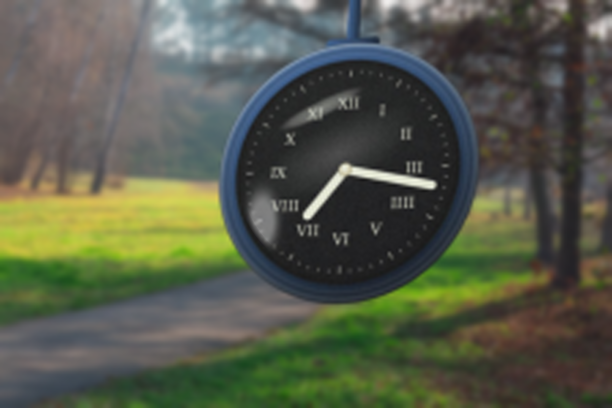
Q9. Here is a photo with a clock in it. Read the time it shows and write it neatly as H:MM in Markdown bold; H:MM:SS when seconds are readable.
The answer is **7:17**
